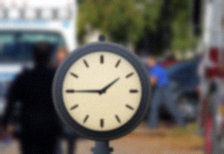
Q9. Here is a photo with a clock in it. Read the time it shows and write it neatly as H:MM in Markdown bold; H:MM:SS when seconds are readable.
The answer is **1:45**
